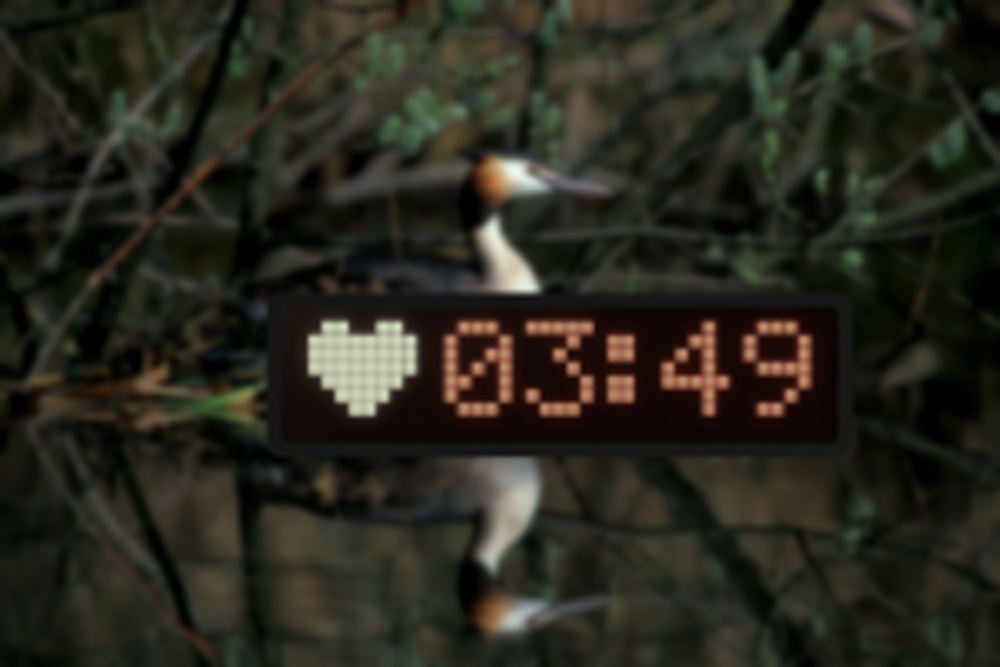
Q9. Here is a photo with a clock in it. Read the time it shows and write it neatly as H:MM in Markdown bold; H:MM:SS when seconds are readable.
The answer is **3:49**
